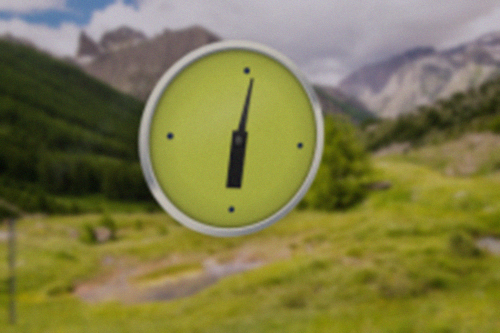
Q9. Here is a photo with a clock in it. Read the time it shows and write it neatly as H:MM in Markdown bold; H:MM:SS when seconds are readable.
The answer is **6:01**
